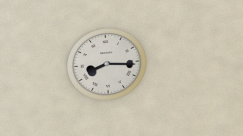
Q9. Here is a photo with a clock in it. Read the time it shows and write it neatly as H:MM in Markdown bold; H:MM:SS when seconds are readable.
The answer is **8:16**
